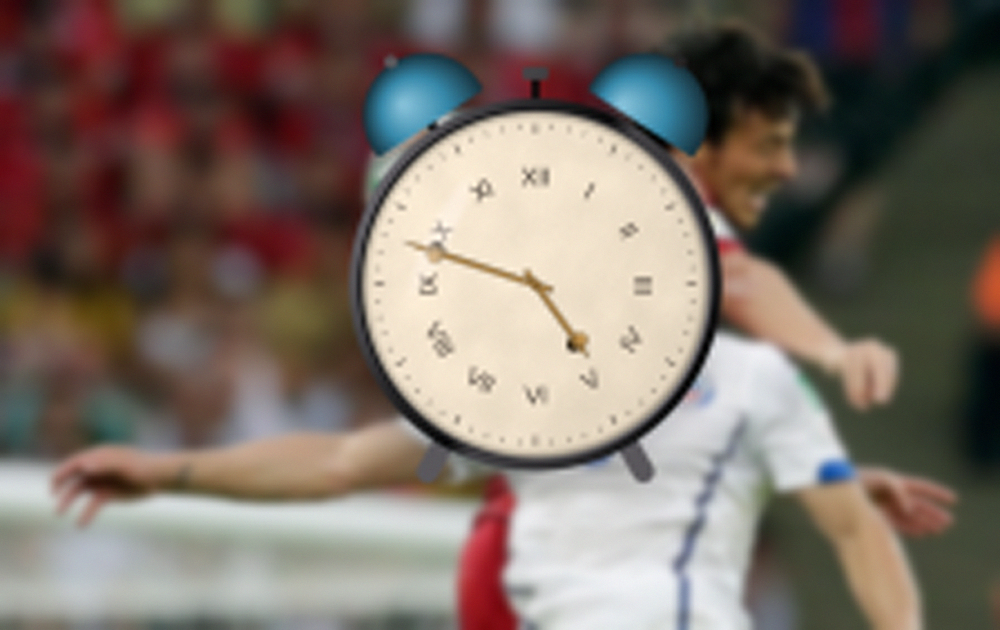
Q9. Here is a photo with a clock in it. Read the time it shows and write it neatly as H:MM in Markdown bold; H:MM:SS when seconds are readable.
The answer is **4:48**
